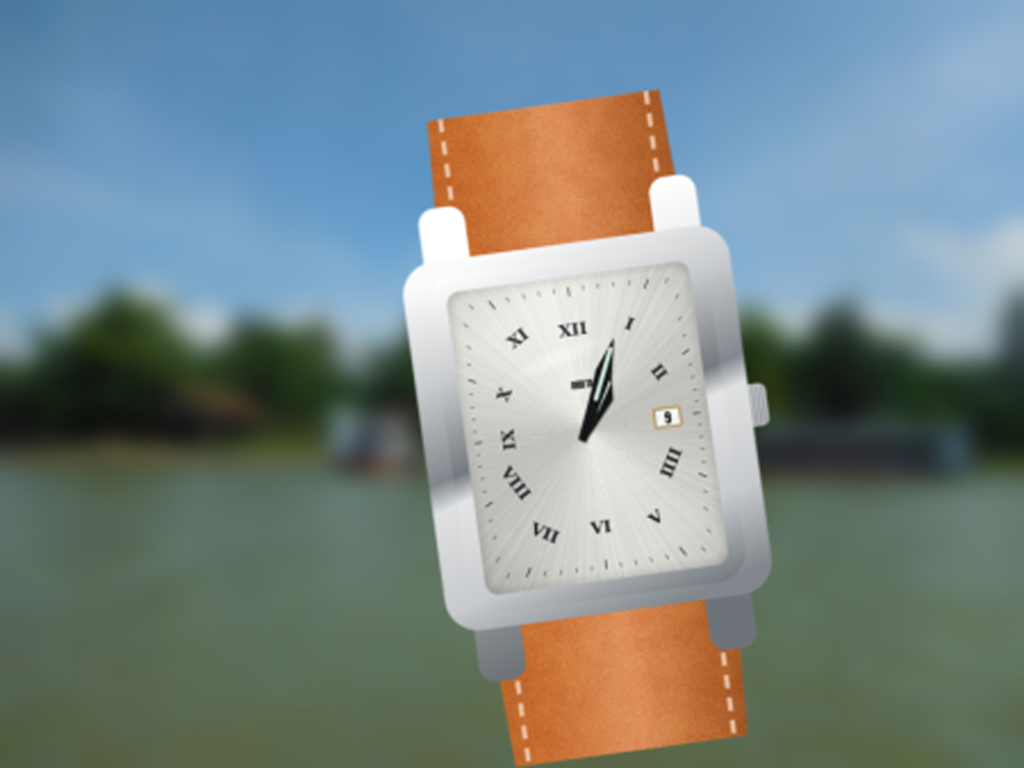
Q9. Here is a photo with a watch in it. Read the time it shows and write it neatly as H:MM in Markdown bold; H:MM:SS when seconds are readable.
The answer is **1:04**
